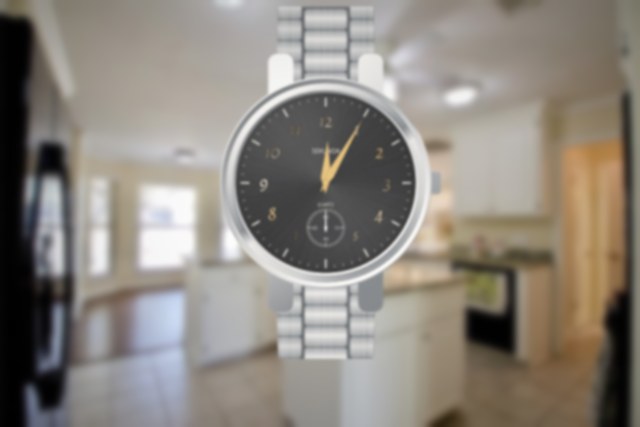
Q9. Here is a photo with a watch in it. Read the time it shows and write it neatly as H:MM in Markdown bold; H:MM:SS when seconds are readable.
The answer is **12:05**
